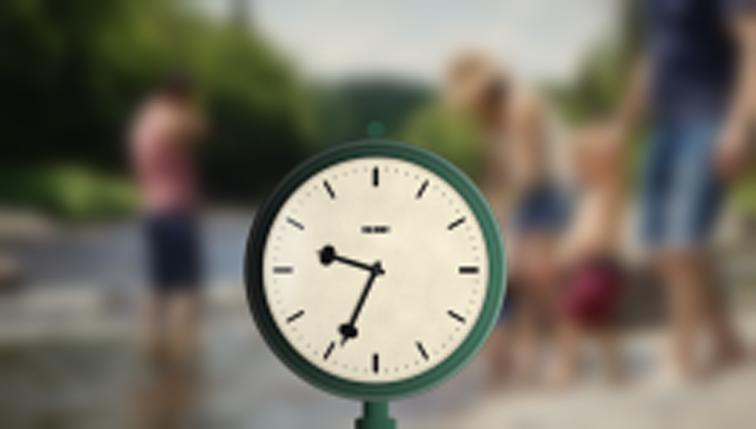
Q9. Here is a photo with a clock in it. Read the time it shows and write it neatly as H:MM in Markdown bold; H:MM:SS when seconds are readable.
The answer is **9:34**
